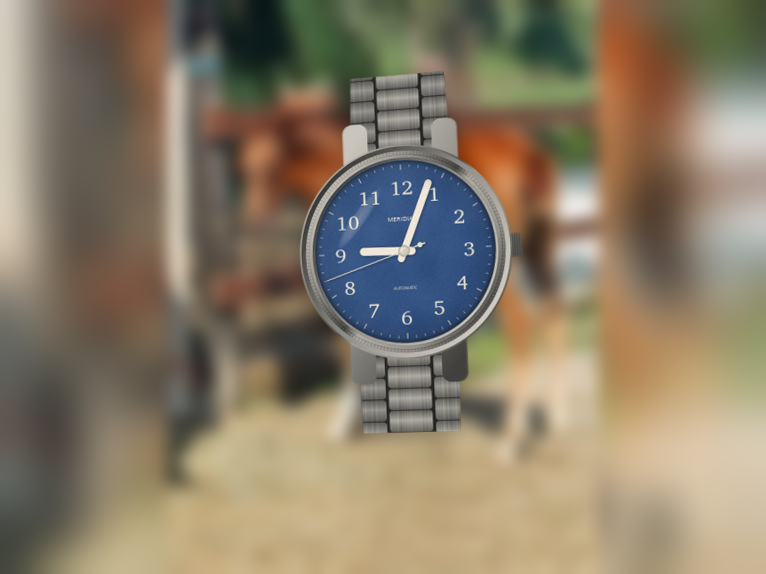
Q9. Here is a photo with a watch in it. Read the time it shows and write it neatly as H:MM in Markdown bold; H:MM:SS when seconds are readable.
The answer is **9:03:42**
